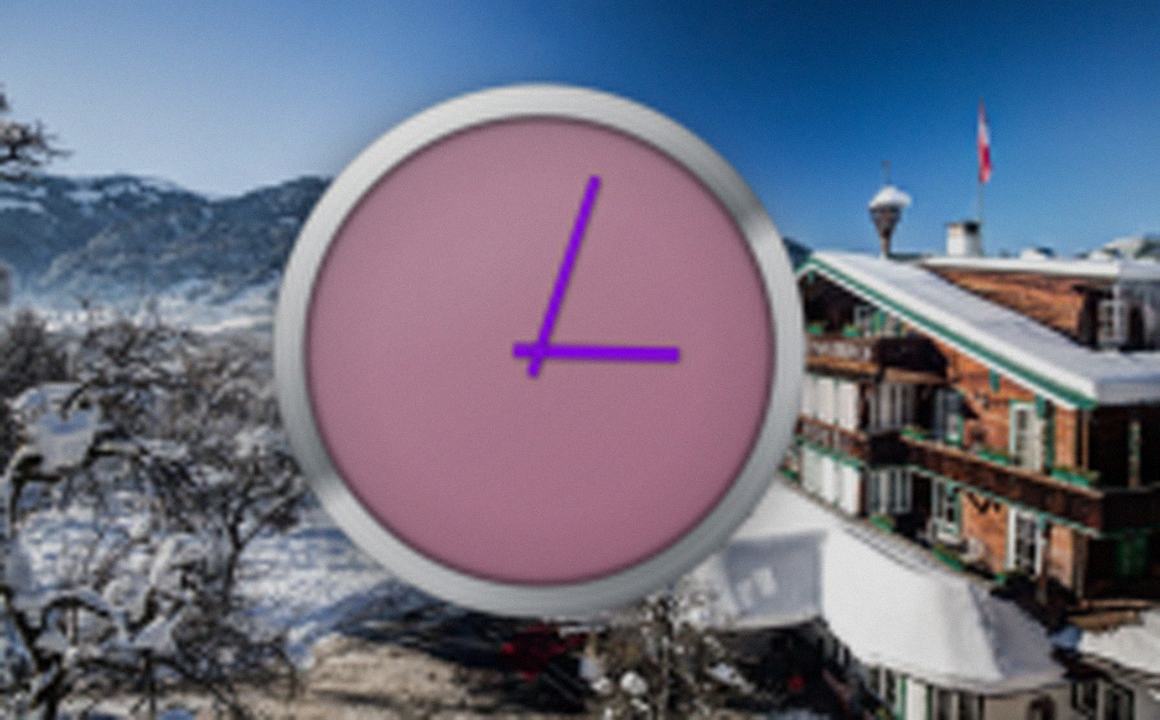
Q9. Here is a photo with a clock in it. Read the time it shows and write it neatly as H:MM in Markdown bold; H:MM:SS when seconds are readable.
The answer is **3:03**
